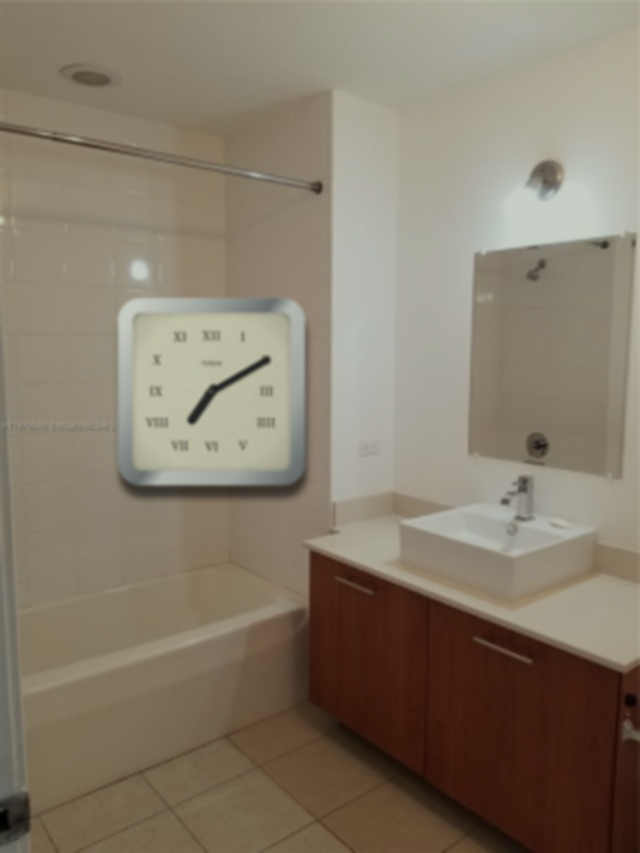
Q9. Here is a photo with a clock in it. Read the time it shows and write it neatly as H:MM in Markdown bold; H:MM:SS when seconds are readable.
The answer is **7:10**
